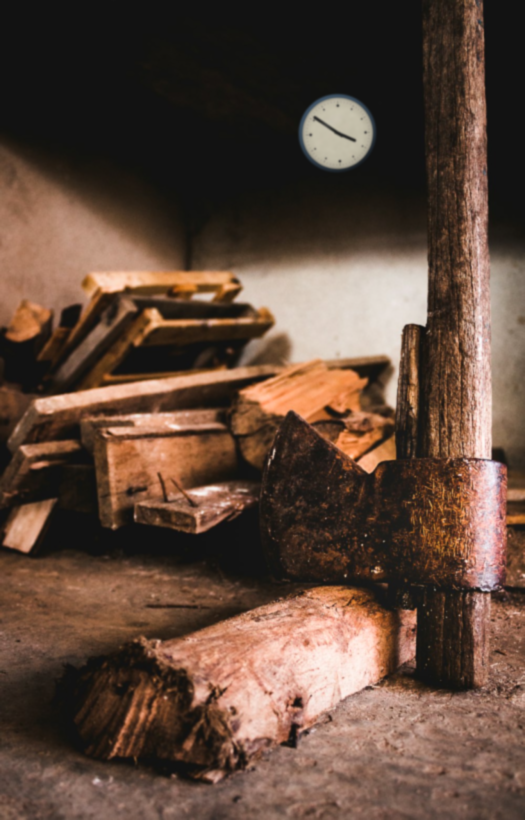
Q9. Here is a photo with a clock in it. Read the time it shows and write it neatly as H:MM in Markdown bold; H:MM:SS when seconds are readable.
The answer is **3:51**
